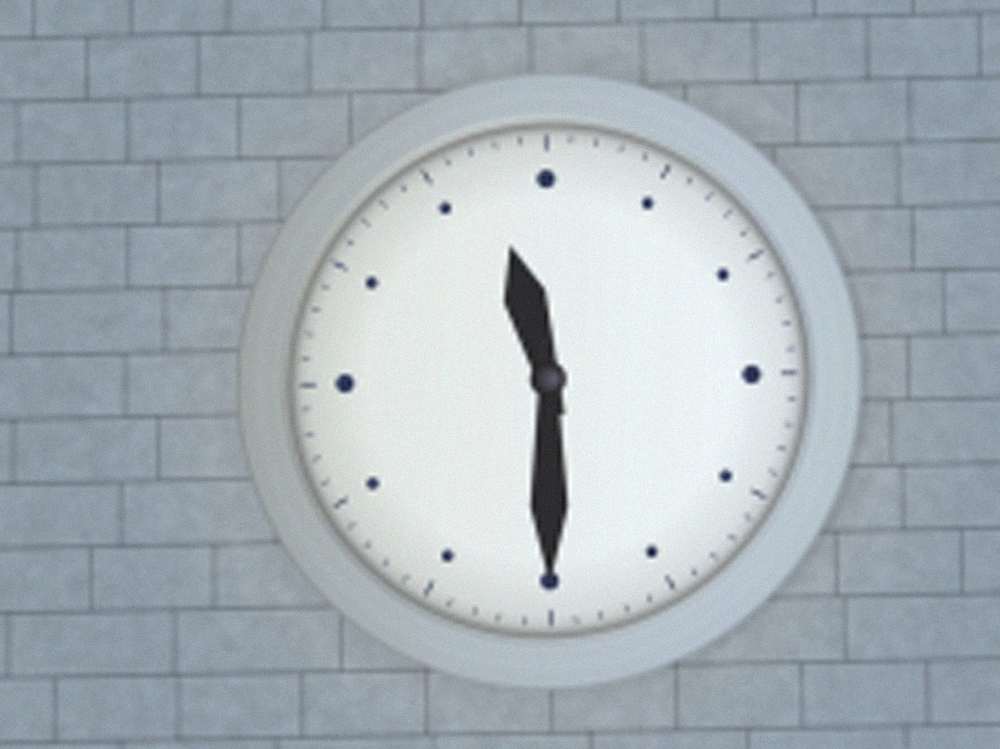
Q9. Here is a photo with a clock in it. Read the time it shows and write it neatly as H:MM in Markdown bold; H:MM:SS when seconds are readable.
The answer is **11:30**
